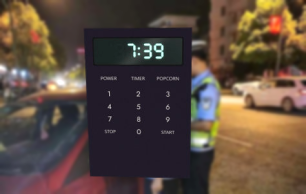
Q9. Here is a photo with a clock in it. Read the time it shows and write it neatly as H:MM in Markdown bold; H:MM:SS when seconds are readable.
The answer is **7:39**
